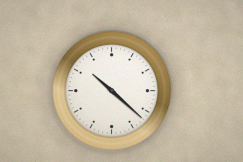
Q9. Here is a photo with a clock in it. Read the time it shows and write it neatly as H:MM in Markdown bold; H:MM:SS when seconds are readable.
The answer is **10:22**
